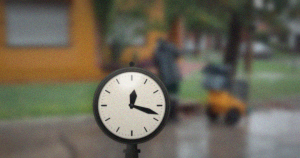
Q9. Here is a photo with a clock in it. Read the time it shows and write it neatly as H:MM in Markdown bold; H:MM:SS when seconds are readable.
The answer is **12:18**
